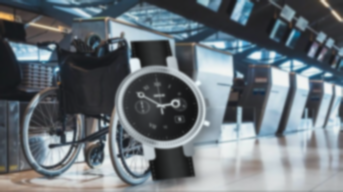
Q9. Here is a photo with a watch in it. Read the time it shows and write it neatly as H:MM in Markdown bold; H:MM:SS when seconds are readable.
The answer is **2:51**
